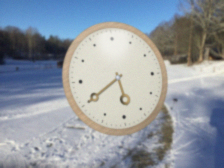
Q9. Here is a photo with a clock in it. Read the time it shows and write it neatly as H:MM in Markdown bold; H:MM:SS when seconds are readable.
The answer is **5:40**
